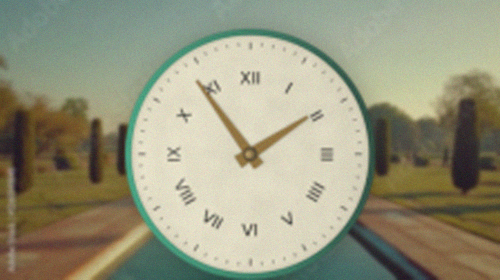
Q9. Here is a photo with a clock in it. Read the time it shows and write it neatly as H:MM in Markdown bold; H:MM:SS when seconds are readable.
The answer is **1:54**
